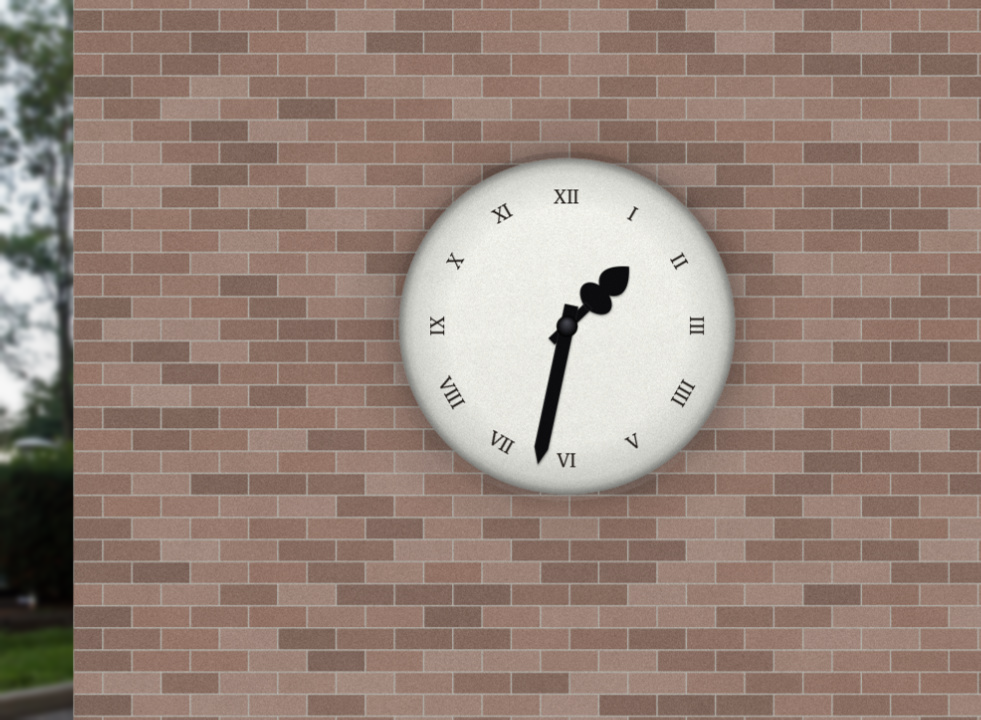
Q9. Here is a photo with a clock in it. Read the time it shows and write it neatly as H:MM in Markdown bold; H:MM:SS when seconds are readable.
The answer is **1:32**
